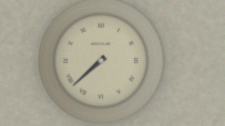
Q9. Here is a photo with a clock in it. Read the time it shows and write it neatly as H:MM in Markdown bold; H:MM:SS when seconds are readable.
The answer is **7:38**
